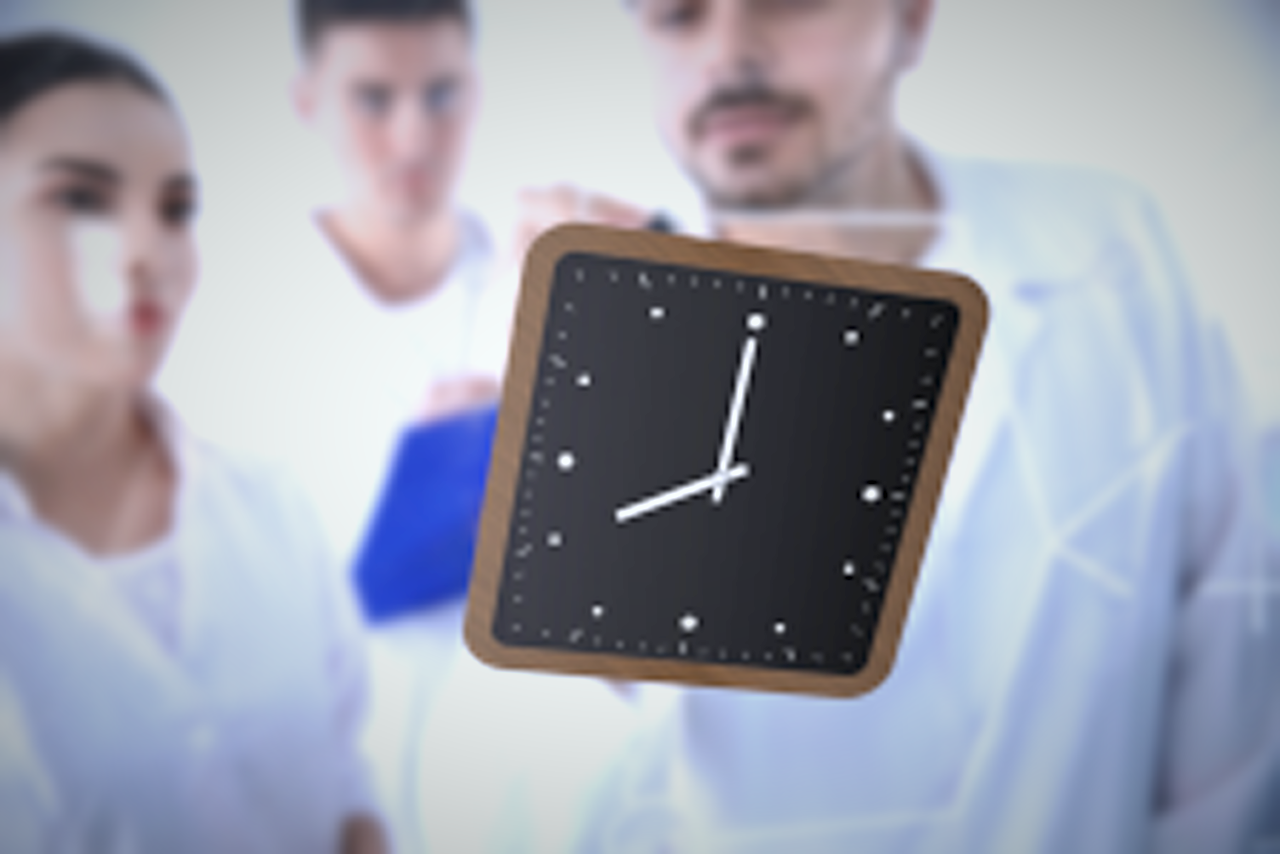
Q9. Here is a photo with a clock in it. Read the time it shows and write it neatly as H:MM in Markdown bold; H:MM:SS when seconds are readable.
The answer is **8:00**
